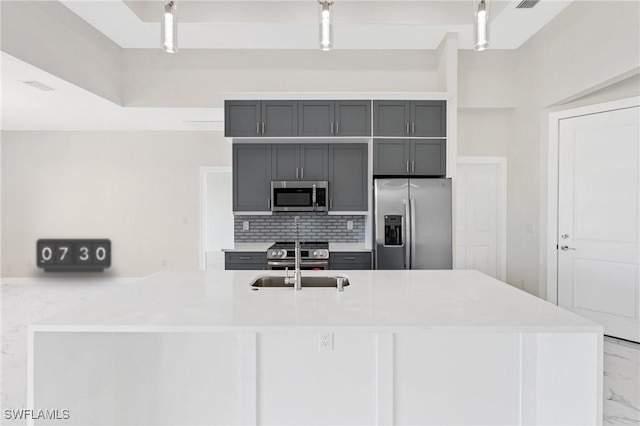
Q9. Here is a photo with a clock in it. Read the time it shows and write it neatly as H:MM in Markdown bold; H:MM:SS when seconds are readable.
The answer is **7:30**
